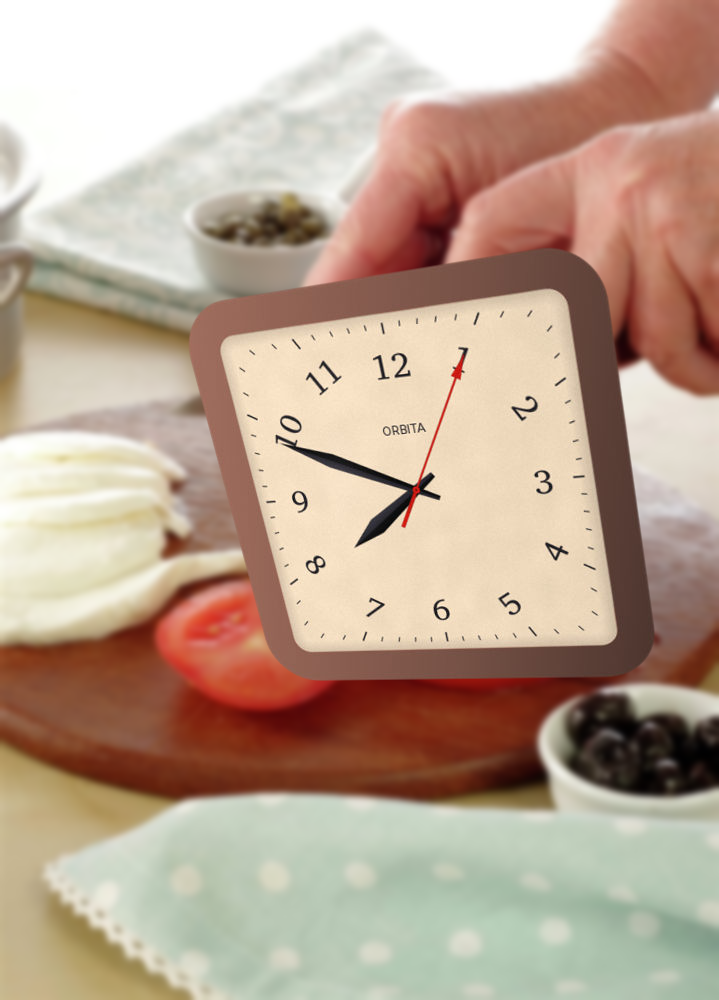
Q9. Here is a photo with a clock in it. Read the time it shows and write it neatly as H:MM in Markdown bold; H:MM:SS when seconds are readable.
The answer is **7:49:05**
